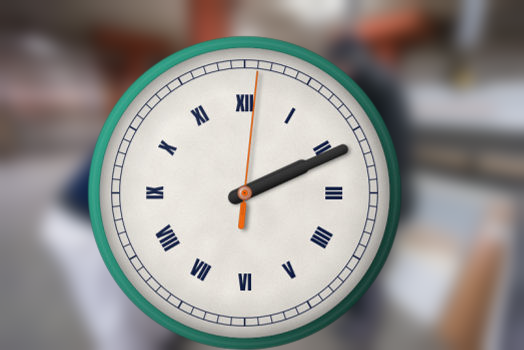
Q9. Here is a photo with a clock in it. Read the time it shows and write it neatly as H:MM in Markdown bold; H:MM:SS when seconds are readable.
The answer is **2:11:01**
